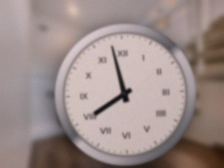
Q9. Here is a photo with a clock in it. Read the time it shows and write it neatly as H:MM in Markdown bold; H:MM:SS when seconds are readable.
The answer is **7:58**
